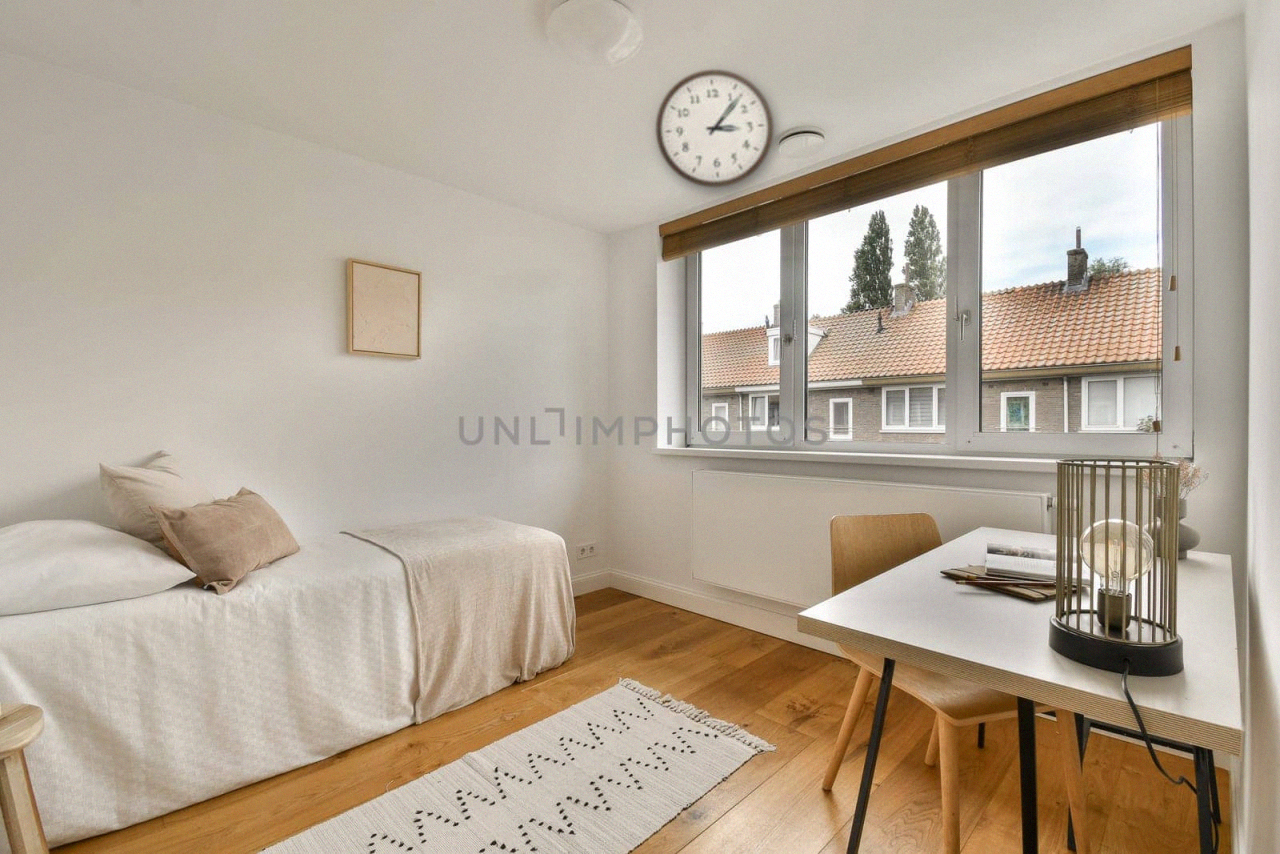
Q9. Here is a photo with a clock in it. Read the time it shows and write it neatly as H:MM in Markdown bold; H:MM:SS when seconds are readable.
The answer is **3:07**
